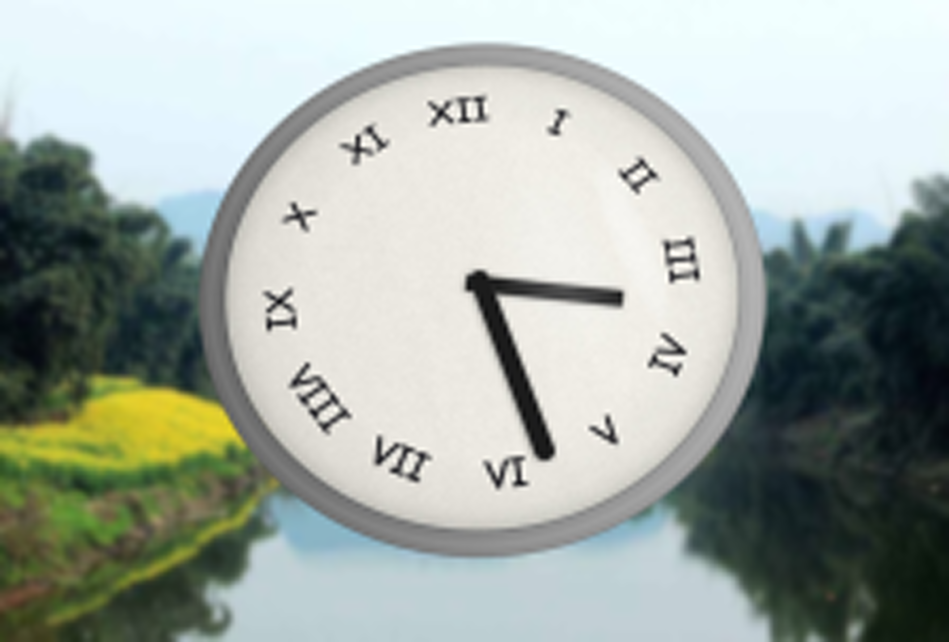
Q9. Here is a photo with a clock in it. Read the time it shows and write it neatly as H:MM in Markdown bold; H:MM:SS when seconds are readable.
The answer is **3:28**
